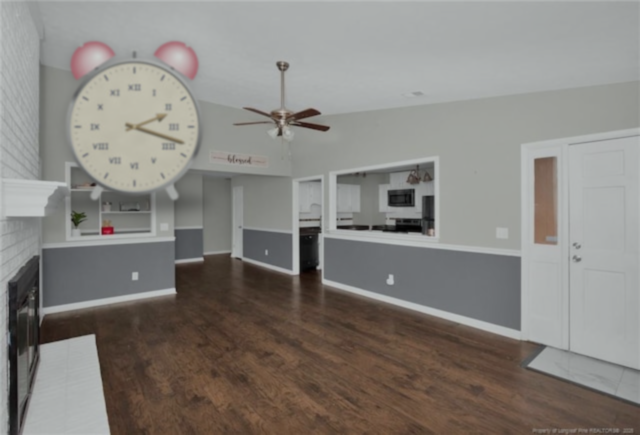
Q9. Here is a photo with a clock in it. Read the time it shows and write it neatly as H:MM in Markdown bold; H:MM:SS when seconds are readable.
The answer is **2:18**
